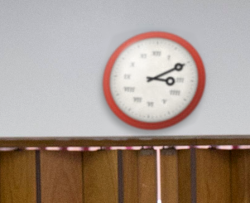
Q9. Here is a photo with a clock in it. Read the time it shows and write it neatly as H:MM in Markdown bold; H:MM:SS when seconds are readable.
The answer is **3:10**
